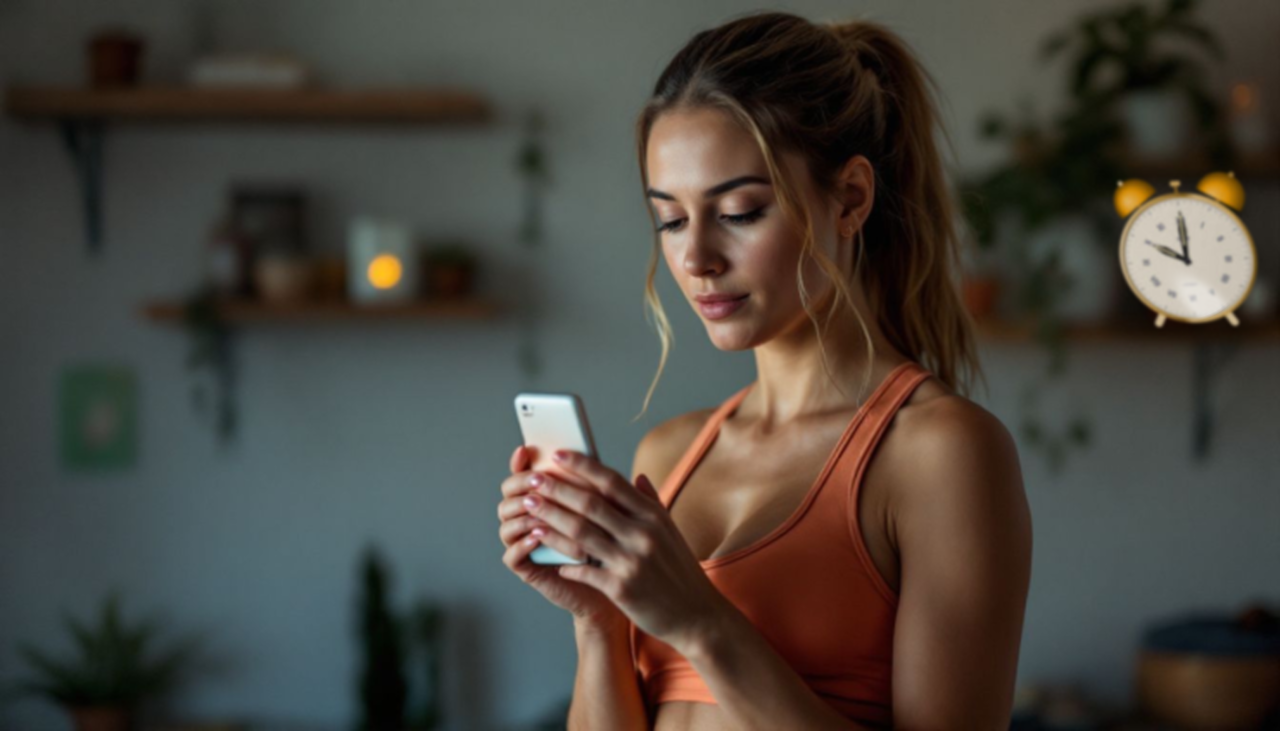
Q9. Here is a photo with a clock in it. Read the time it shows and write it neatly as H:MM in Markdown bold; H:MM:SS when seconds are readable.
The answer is **10:00**
